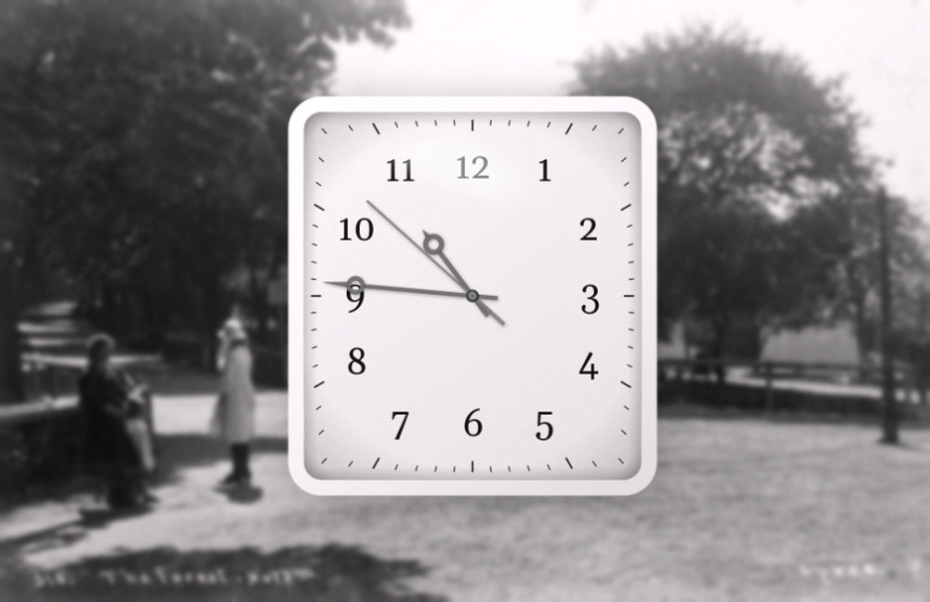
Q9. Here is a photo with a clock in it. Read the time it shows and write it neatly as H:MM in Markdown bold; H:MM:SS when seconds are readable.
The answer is **10:45:52**
